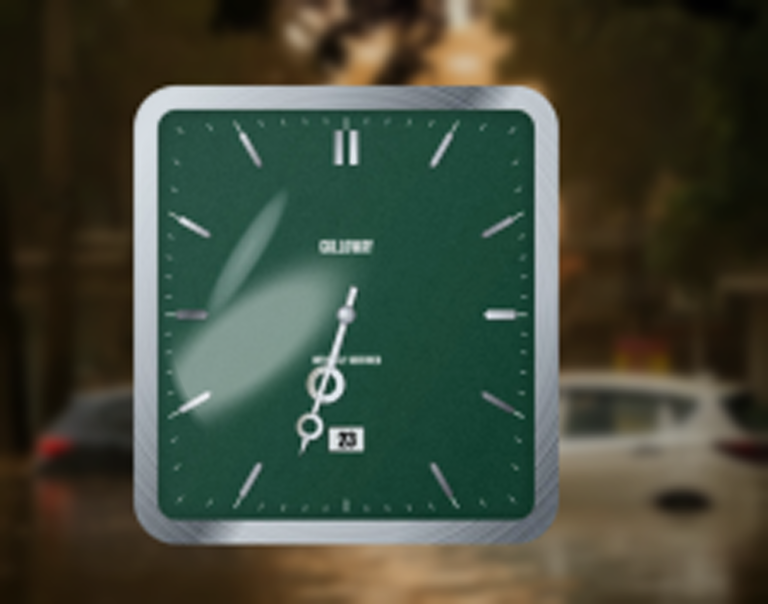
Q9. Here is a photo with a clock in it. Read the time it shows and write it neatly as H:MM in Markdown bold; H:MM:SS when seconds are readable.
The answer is **6:33**
